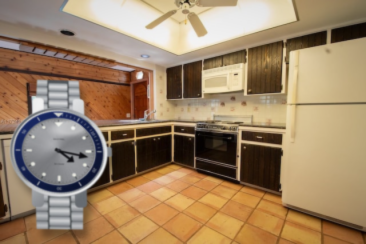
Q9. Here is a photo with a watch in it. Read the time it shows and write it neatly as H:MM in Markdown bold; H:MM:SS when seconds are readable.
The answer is **4:17**
